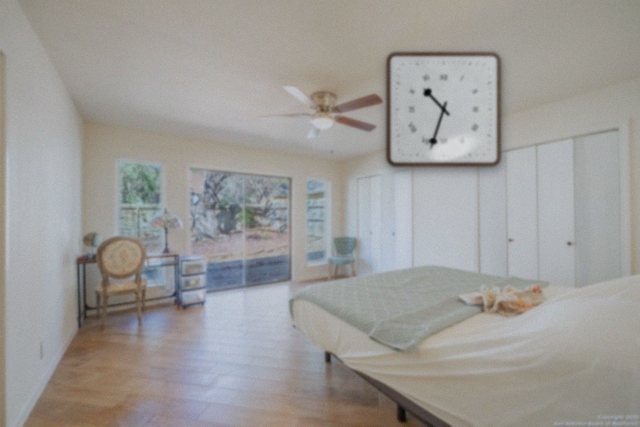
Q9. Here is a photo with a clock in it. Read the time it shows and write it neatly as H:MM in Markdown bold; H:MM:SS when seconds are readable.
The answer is **10:33**
